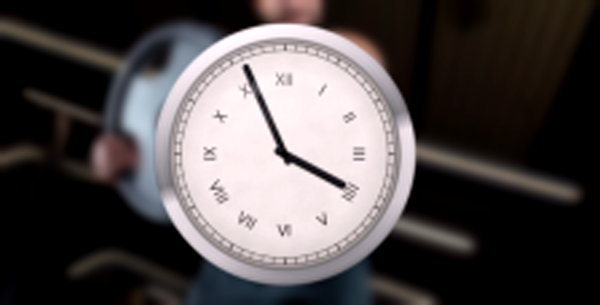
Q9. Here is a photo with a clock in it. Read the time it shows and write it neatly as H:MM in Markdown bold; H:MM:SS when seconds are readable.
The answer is **3:56**
